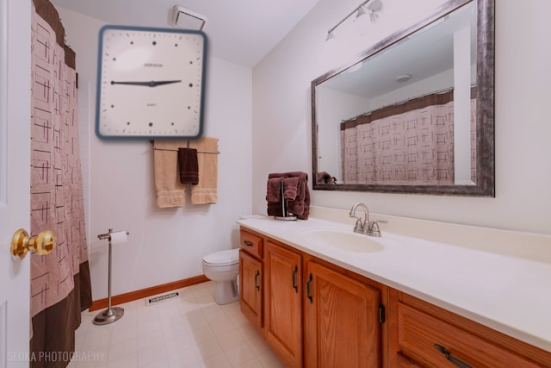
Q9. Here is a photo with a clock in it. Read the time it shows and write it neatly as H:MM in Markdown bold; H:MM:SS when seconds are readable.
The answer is **2:45**
